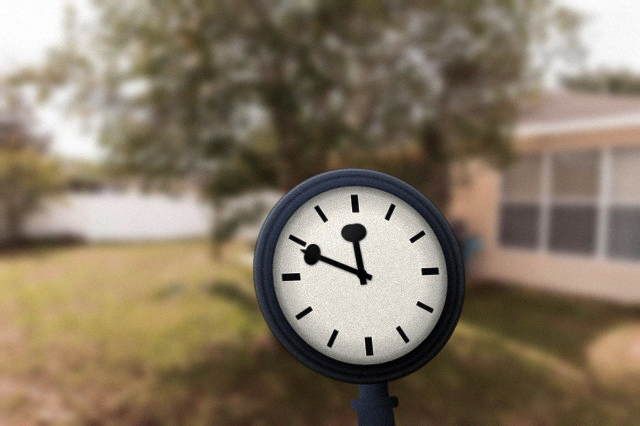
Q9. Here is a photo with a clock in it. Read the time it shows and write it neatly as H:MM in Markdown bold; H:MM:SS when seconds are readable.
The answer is **11:49**
